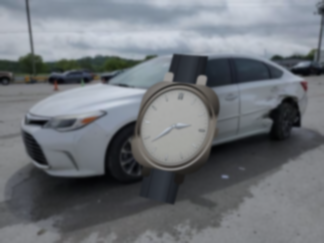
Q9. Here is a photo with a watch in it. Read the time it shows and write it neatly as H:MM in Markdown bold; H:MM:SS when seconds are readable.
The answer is **2:38**
